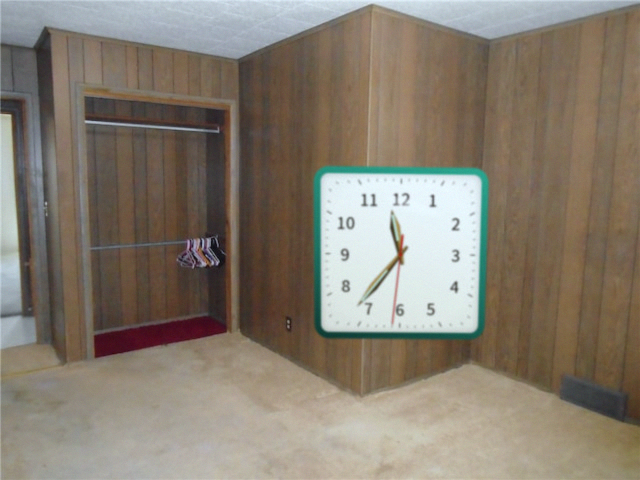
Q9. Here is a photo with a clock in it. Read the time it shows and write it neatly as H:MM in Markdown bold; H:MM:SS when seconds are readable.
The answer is **11:36:31**
